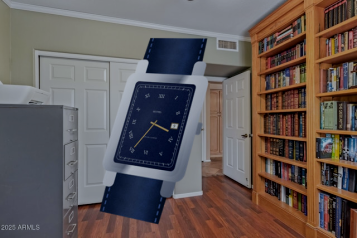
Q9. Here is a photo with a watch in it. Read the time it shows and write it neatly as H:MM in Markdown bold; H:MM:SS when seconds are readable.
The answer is **3:35**
